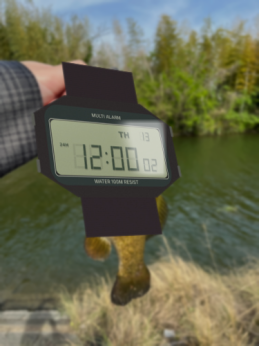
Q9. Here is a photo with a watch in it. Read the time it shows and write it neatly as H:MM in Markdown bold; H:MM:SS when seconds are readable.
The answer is **12:00:02**
